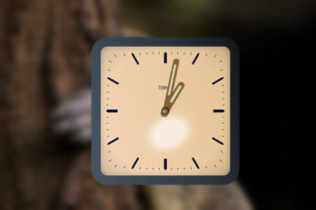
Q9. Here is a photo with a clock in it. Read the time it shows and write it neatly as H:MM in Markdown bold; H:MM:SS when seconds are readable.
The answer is **1:02**
